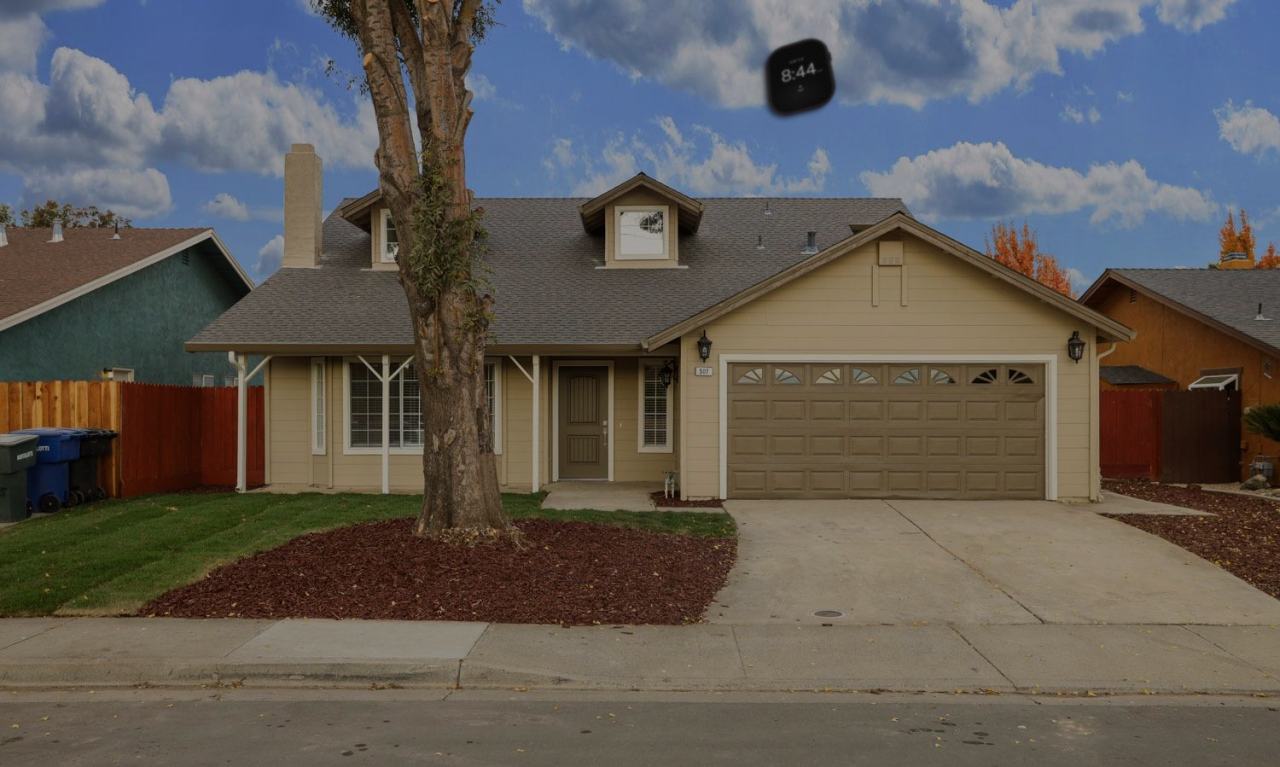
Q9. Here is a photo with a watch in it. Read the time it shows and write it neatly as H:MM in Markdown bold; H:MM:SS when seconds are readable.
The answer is **8:44**
